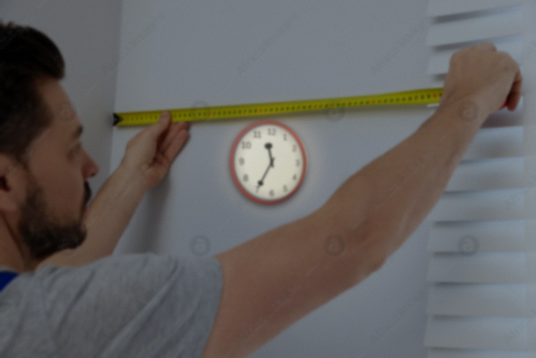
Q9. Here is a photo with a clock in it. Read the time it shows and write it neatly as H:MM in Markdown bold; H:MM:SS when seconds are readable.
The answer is **11:35**
